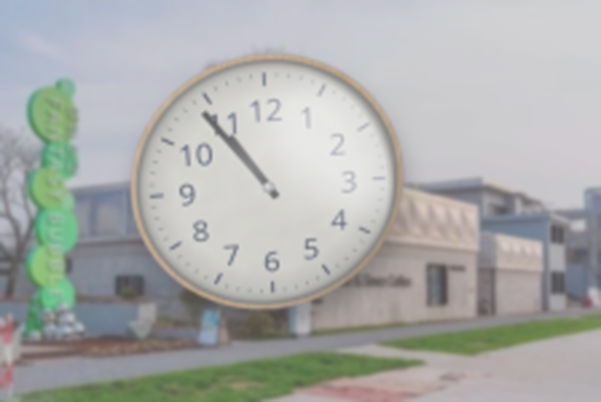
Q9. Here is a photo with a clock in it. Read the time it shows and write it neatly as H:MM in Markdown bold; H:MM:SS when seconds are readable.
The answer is **10:54**
